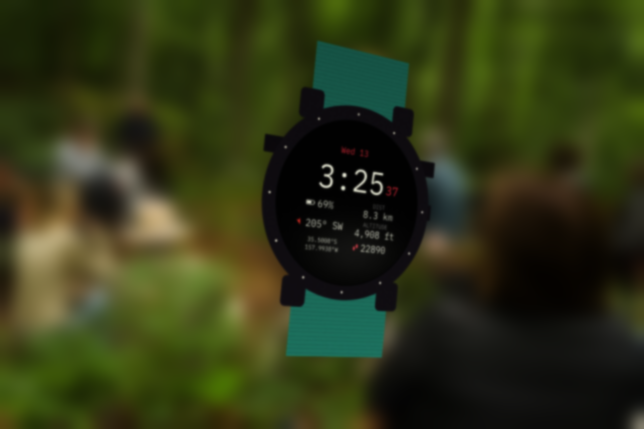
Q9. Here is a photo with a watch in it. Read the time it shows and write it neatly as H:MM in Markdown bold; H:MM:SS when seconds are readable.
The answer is **3:25:37**
